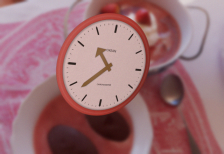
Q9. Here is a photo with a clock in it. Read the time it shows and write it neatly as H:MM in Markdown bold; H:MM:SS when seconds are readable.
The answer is **10:38**
